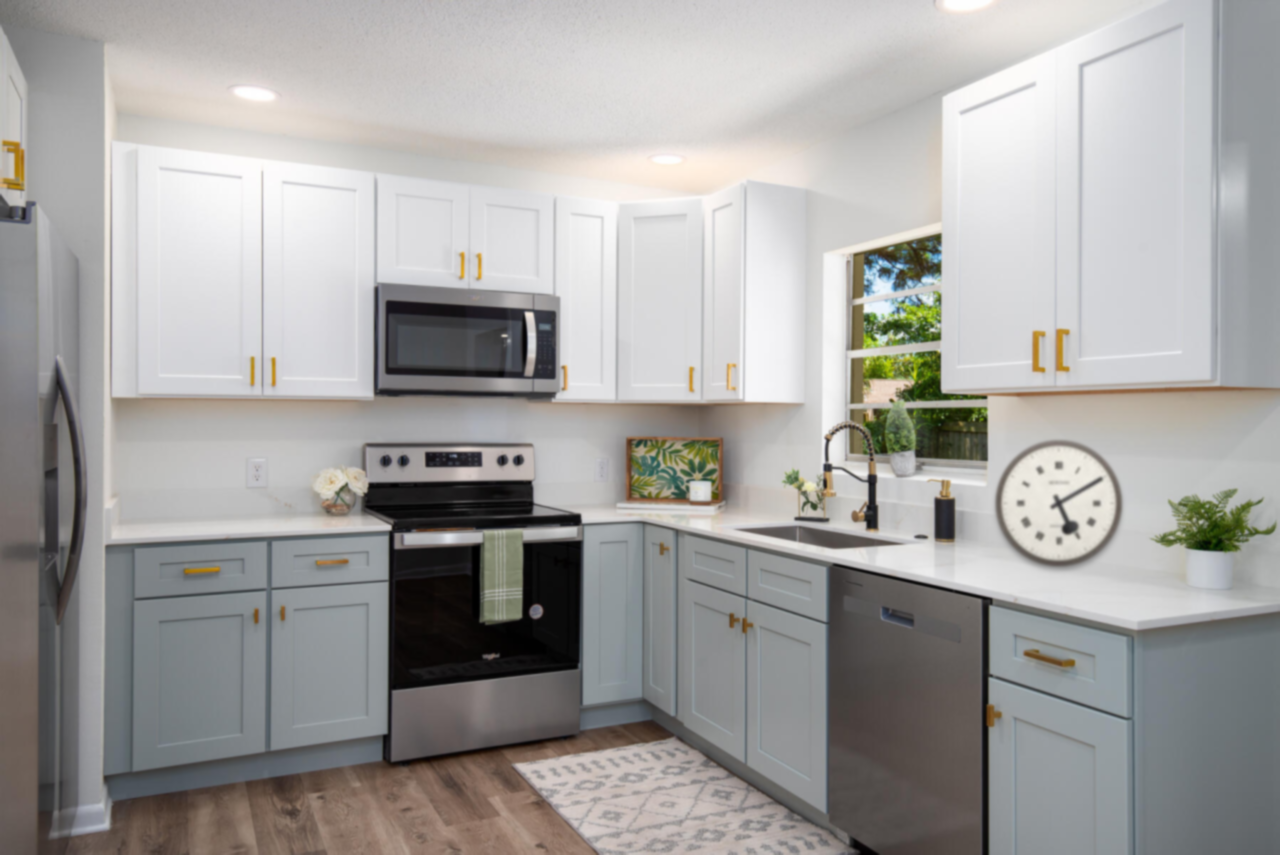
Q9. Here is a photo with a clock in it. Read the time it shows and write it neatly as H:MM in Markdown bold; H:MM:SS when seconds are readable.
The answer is **5:10**
